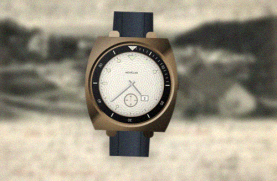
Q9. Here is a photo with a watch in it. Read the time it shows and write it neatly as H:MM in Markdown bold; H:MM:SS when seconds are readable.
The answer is **4:38**
